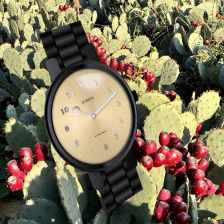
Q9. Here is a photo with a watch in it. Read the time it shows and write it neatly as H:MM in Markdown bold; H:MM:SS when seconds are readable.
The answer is **10:12**
